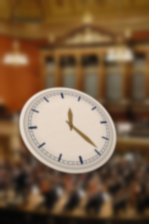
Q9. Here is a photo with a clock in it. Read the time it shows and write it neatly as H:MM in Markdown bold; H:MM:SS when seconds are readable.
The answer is **12:24**
